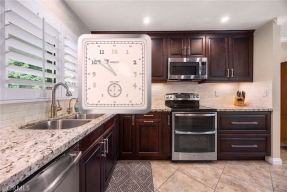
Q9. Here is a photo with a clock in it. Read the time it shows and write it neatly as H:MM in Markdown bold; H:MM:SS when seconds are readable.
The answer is **10:51**
